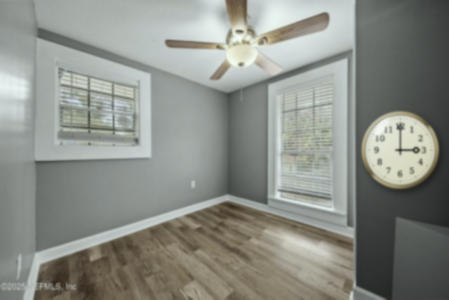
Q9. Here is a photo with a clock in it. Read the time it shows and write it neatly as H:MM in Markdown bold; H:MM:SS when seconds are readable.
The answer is **3:00**
